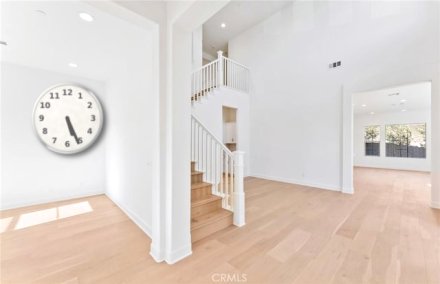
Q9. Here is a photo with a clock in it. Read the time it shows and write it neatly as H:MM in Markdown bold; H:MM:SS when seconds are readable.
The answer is **5:26**
